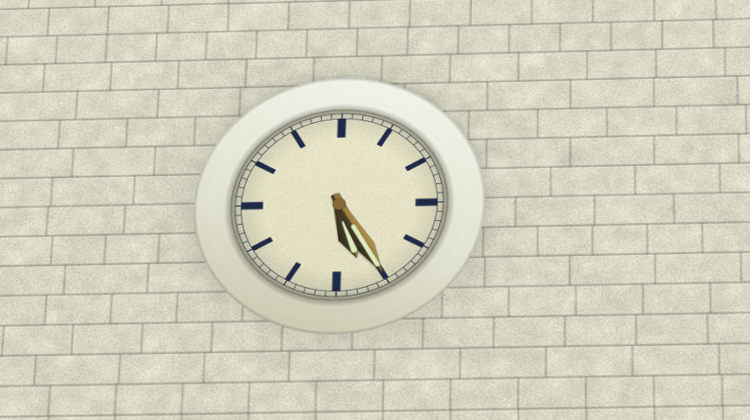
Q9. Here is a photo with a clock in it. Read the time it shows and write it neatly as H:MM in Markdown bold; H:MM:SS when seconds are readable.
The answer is **5:25**
